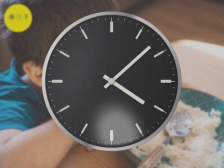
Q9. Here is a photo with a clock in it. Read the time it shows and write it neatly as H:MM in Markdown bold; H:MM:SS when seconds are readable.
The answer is **4:08**
